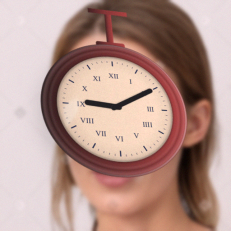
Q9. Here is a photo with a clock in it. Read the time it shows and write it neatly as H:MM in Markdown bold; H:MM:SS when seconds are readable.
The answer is **9:10**
